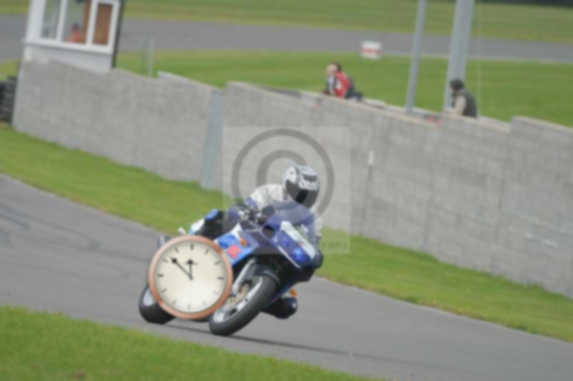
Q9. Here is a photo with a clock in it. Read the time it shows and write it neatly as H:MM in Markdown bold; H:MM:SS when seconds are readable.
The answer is **11:52**
